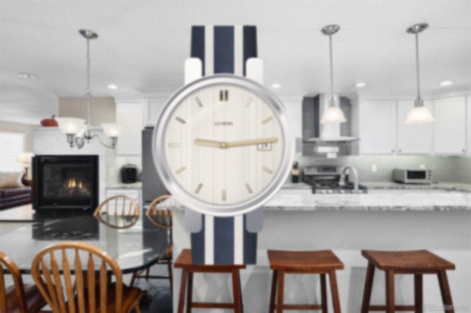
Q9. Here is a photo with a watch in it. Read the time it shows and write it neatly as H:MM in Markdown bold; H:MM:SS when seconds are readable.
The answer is **9:14**
